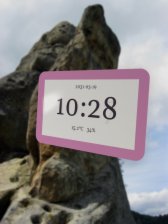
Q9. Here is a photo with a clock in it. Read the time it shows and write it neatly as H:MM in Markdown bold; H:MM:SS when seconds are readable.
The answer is **10:28**
